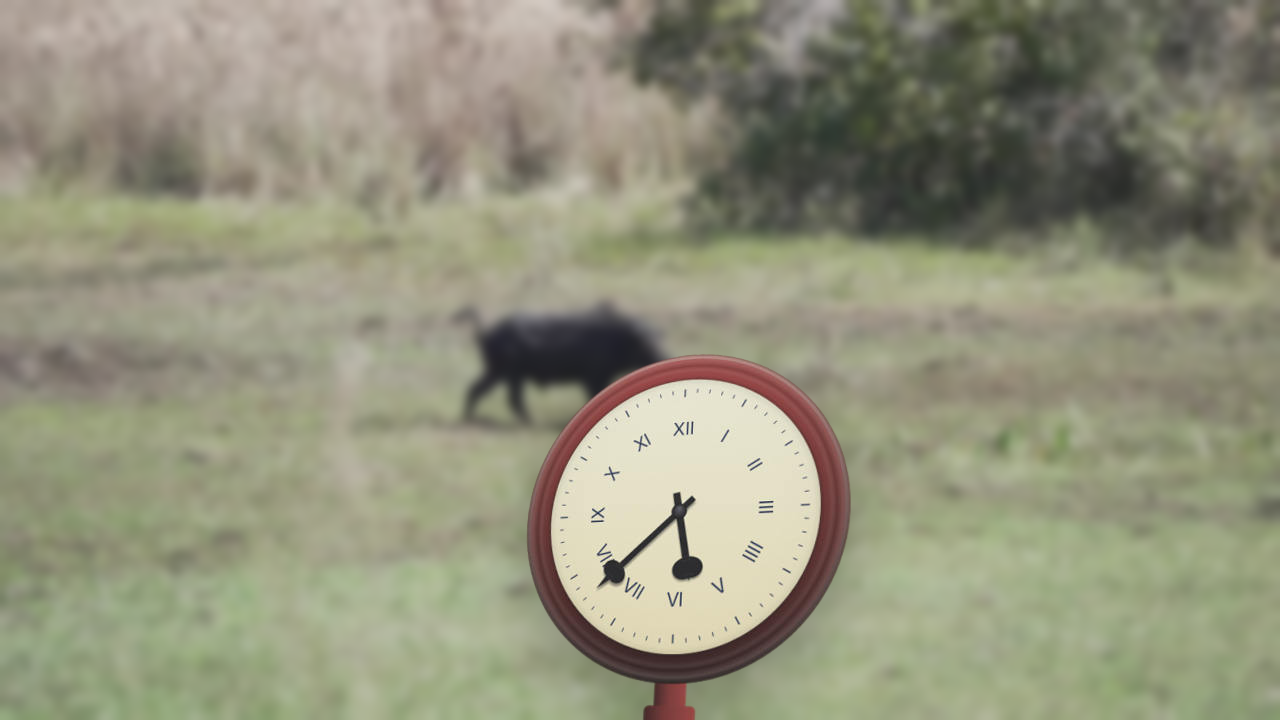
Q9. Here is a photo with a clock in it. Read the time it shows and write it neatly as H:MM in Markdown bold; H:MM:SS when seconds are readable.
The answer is **5:38**
